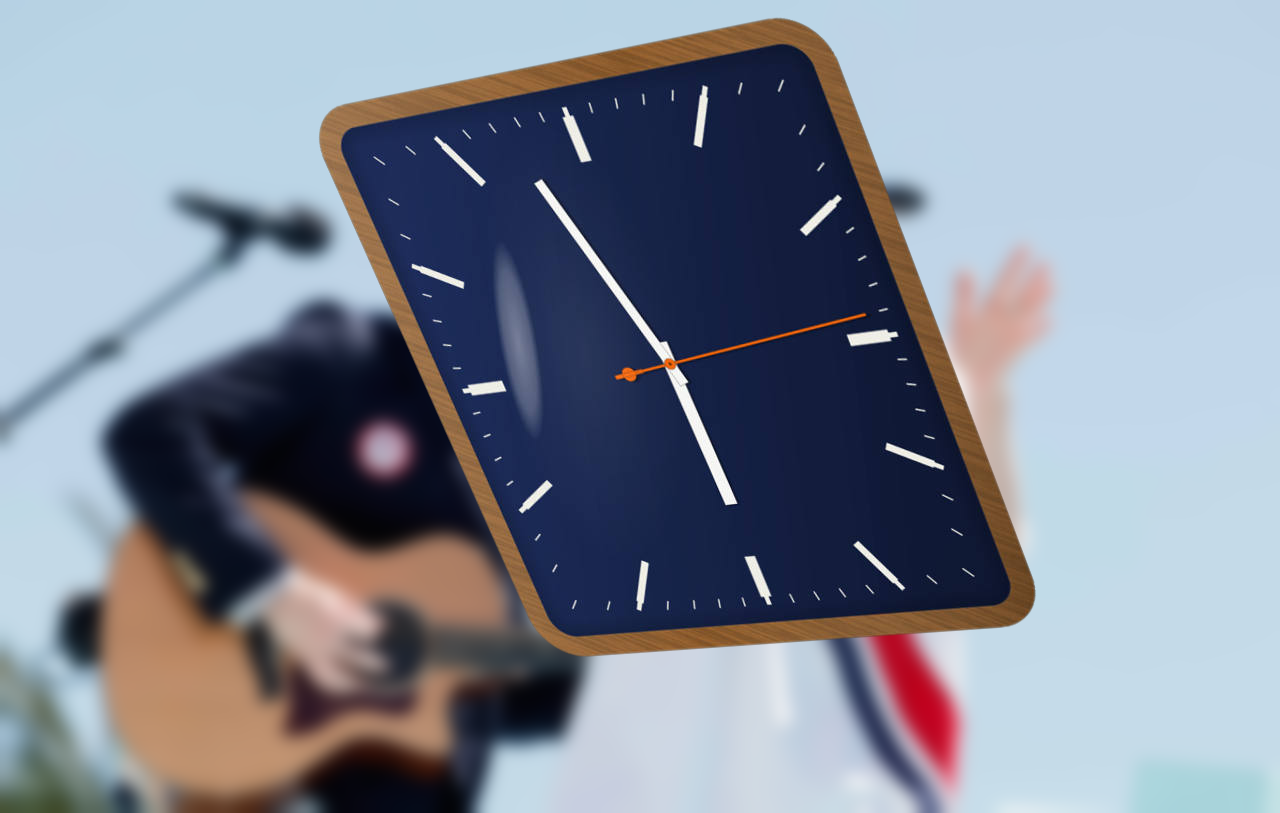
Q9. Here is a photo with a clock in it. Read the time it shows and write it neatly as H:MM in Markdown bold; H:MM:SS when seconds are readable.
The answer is **5:57:14**
